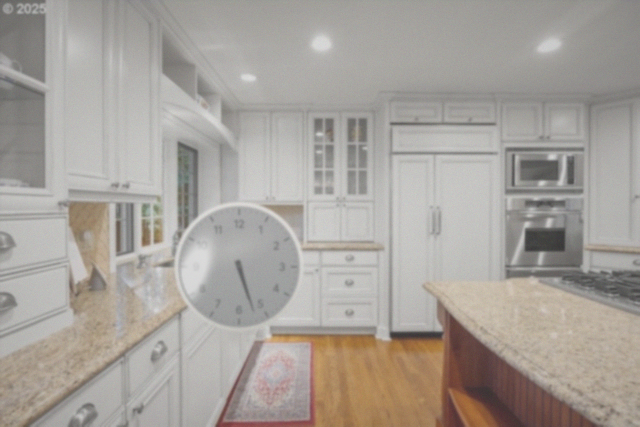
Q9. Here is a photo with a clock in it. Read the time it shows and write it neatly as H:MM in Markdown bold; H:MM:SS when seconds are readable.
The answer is **5:27**
